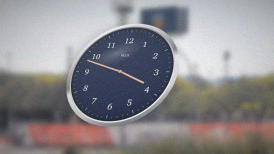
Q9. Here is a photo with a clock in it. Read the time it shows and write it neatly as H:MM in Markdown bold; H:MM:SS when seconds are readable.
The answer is **3:48**
